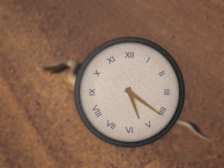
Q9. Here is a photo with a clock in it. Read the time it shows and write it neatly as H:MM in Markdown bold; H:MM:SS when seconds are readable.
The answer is **5:21**
